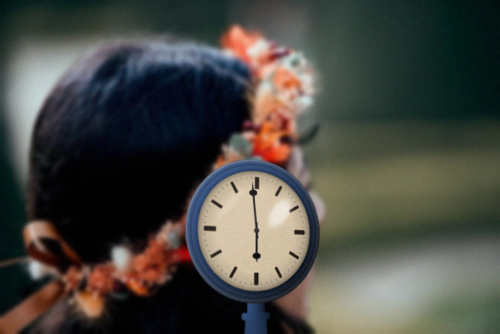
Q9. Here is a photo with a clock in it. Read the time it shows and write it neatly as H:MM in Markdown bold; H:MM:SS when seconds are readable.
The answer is **5:59**
